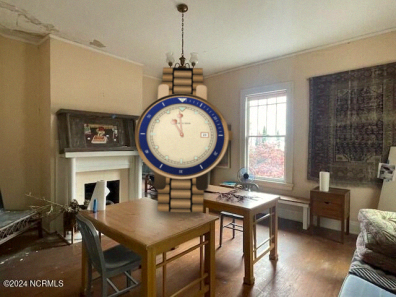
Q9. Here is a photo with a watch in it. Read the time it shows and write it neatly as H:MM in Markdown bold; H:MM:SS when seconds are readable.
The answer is **10:59**
